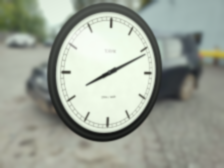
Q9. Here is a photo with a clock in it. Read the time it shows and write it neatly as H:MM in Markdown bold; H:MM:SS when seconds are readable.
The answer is **8:11**
